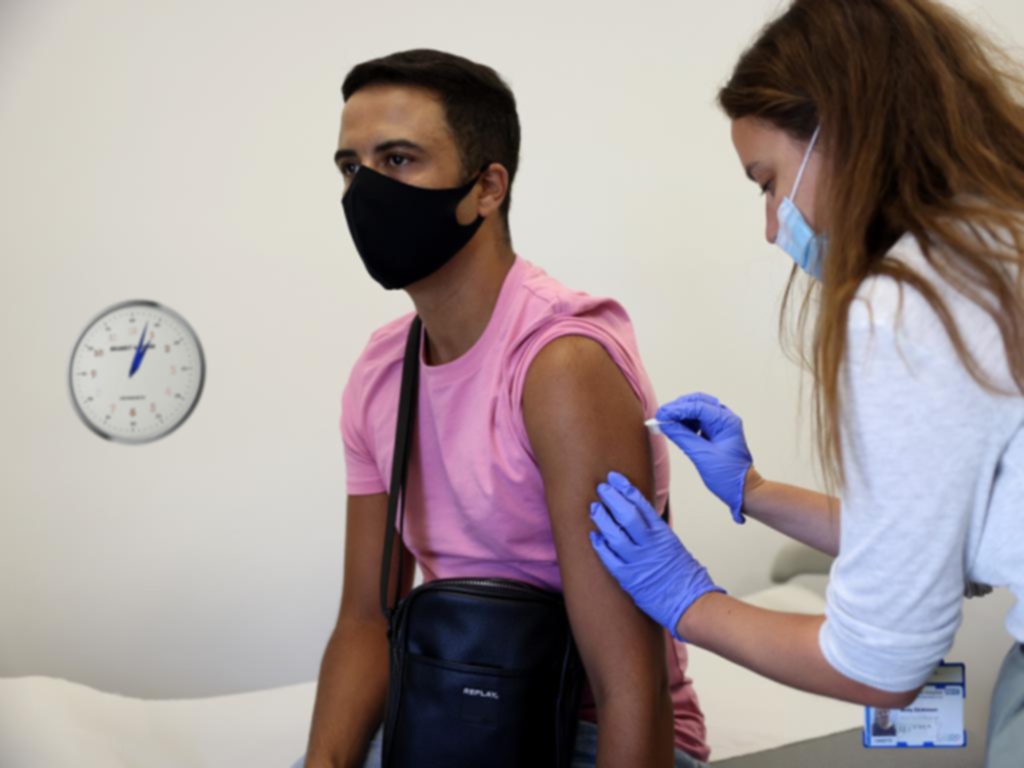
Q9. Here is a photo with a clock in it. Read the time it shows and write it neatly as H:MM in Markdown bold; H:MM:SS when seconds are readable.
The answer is **1:03**
